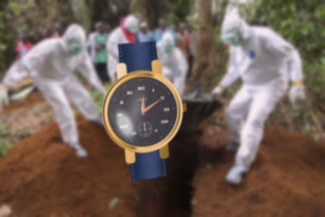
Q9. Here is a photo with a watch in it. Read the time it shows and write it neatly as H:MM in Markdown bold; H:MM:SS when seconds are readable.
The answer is **12:10**
